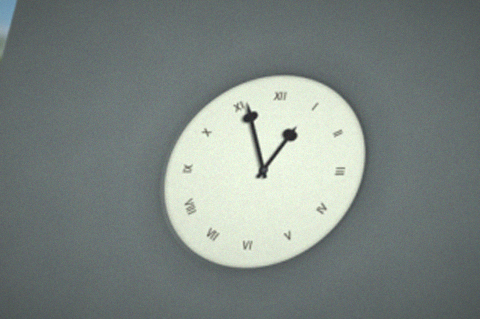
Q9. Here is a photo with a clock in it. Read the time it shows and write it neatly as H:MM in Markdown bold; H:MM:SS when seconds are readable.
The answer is **12:56**
